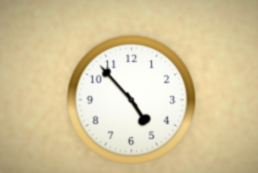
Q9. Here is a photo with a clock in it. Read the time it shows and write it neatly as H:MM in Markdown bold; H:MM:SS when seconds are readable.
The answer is **4:53**
